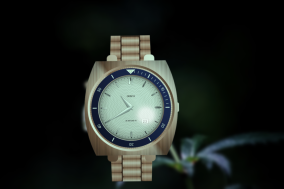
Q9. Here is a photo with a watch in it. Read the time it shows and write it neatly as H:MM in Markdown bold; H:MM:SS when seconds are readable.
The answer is **10:40**
